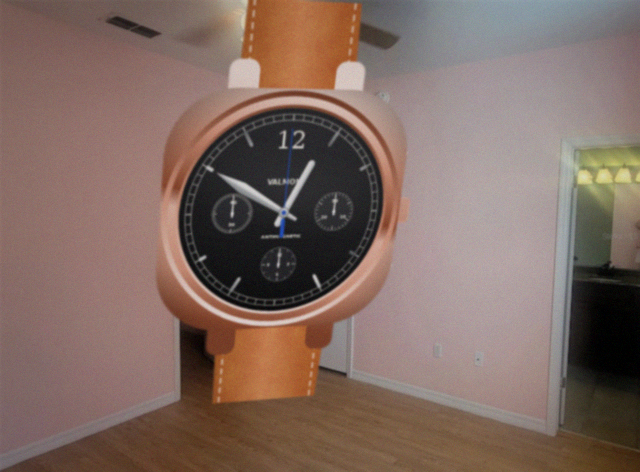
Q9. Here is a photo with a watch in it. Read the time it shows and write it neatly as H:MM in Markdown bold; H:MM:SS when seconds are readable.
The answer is **12:50**
